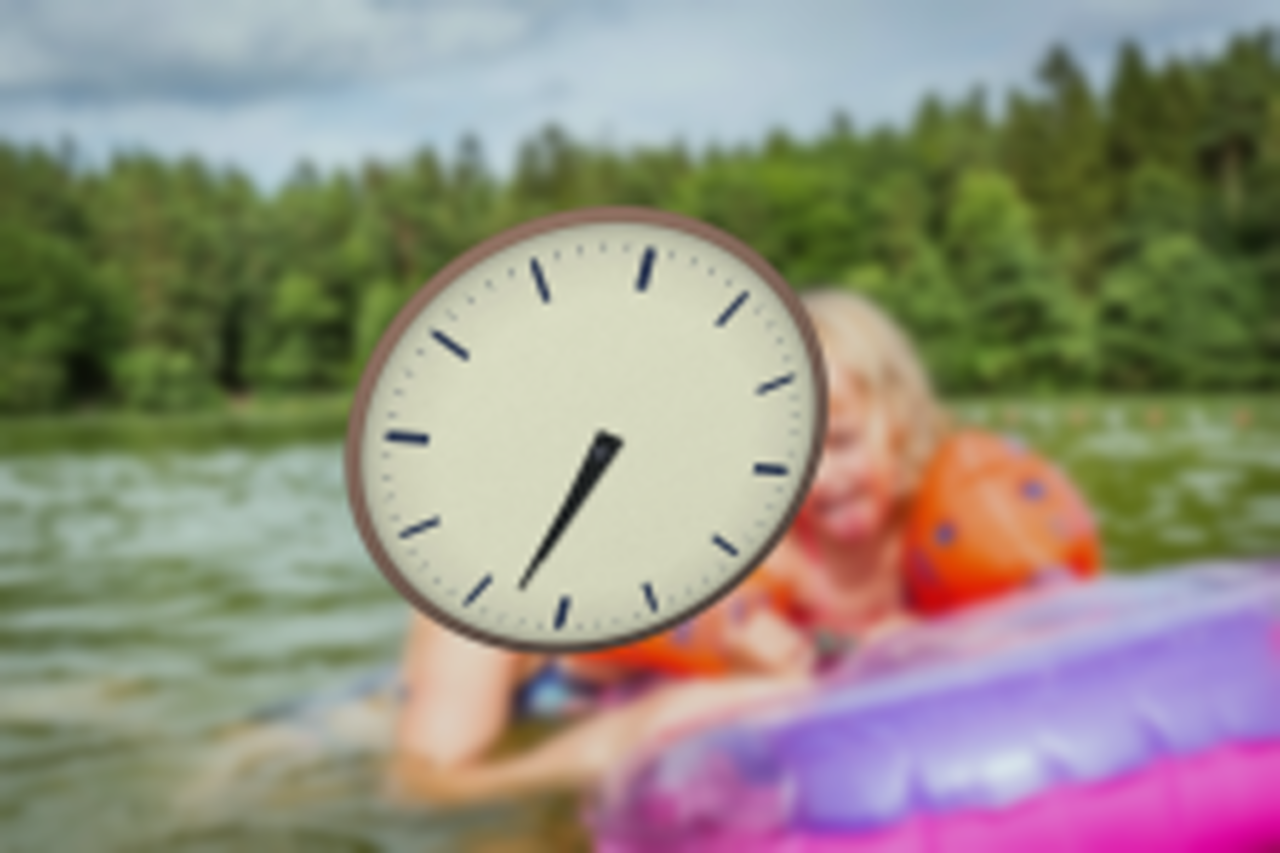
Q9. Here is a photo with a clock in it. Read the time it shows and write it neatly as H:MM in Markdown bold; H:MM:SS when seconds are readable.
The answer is **6:33**
